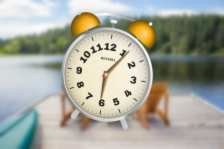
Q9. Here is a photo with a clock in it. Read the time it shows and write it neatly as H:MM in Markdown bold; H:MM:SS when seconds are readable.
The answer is **6:06**
